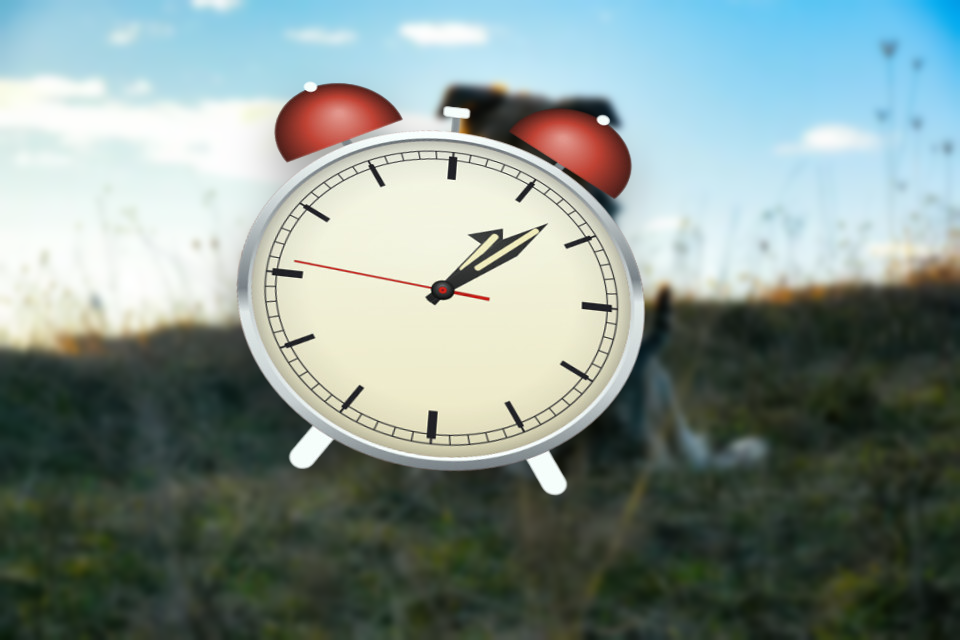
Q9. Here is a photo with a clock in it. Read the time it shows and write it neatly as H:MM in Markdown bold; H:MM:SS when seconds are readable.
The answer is **1:07:46**
